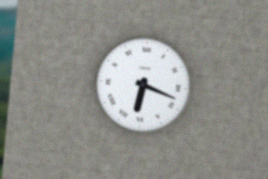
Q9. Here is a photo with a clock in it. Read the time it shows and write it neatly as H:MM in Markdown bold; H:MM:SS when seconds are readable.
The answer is **6:18**
